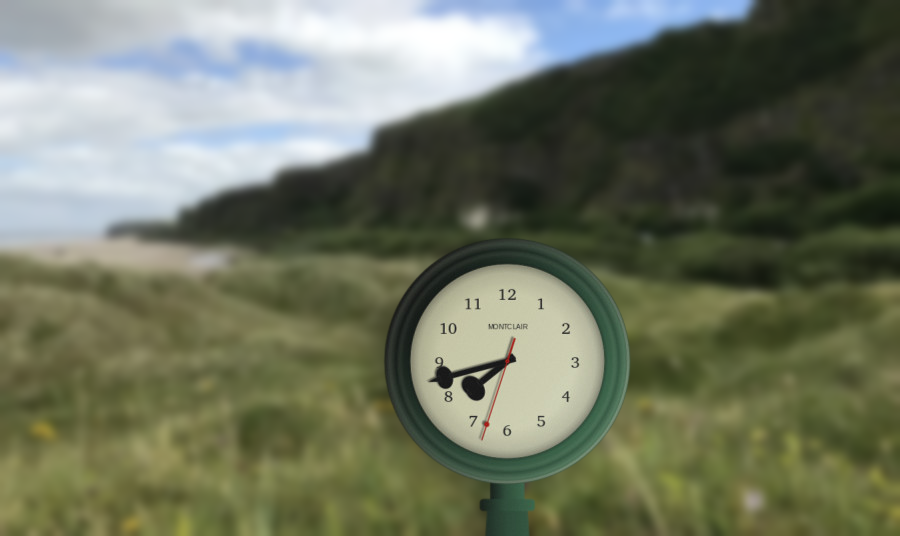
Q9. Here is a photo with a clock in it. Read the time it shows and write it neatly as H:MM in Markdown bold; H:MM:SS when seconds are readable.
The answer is **7:42:33**
